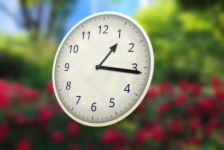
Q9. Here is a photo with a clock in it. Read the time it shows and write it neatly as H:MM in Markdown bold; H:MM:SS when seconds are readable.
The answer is **1:16**
